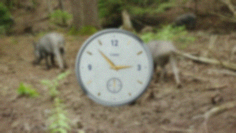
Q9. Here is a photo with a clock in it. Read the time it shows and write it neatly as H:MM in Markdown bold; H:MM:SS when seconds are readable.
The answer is **2:53**
